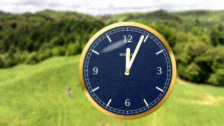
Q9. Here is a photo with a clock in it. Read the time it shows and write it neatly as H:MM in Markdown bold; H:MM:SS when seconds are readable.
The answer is **12:04**
